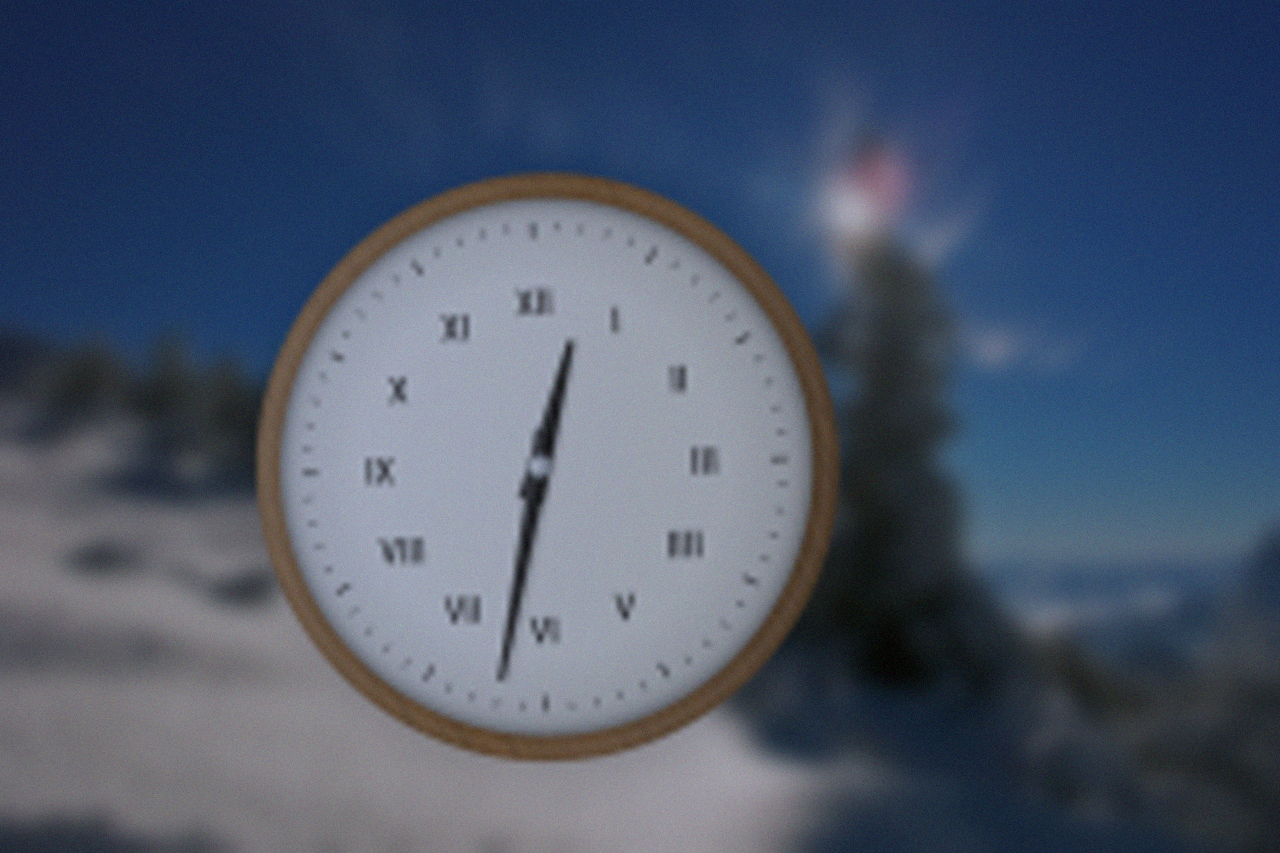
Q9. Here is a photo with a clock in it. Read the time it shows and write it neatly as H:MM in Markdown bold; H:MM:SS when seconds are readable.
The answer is **12:32**
